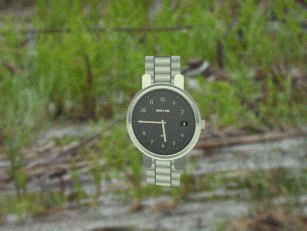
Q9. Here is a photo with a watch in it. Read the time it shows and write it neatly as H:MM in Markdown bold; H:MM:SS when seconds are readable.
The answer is **5:45**
